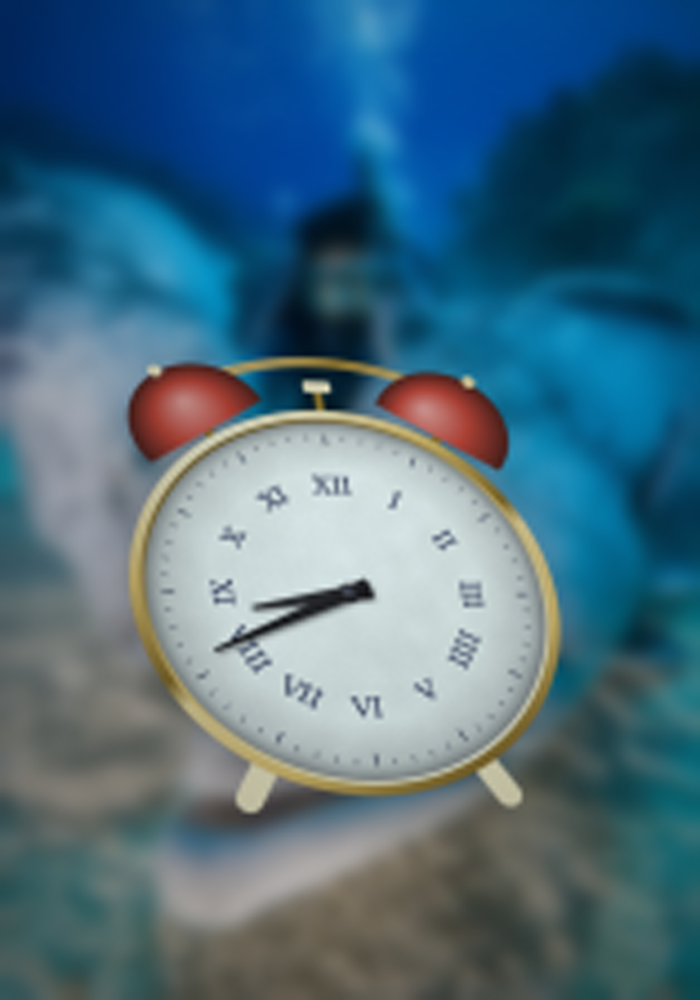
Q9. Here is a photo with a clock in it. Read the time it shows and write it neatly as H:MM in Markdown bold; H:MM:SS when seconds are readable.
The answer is **8:41**
